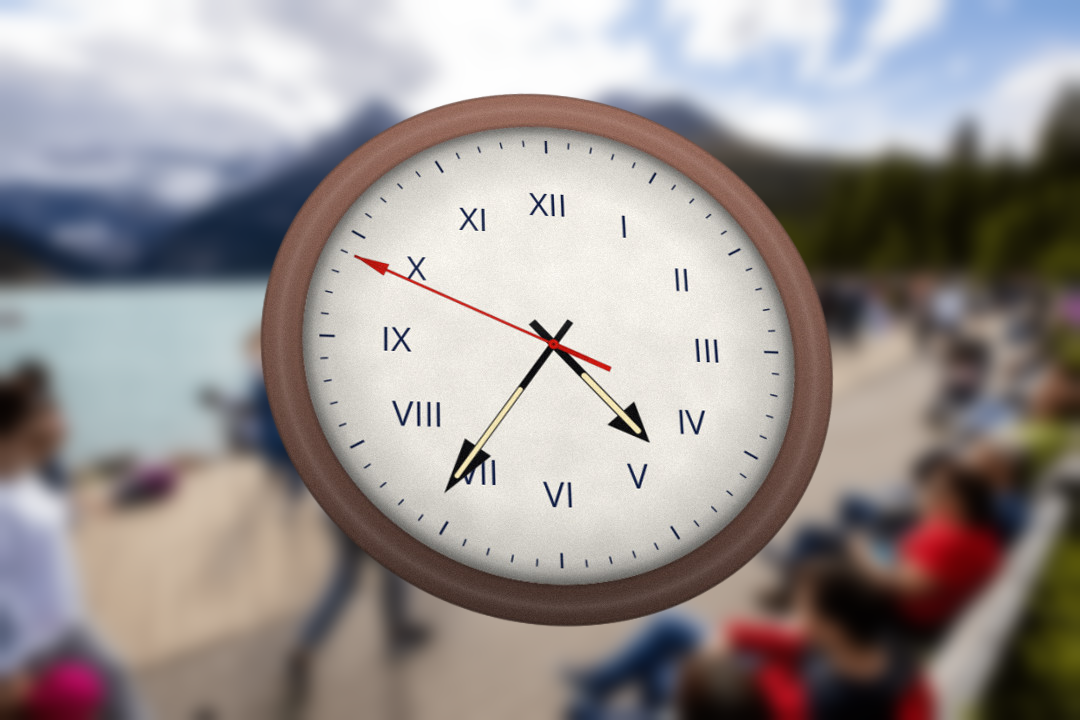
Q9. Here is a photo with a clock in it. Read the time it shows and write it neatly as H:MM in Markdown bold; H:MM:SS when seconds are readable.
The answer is **4:35:49**
